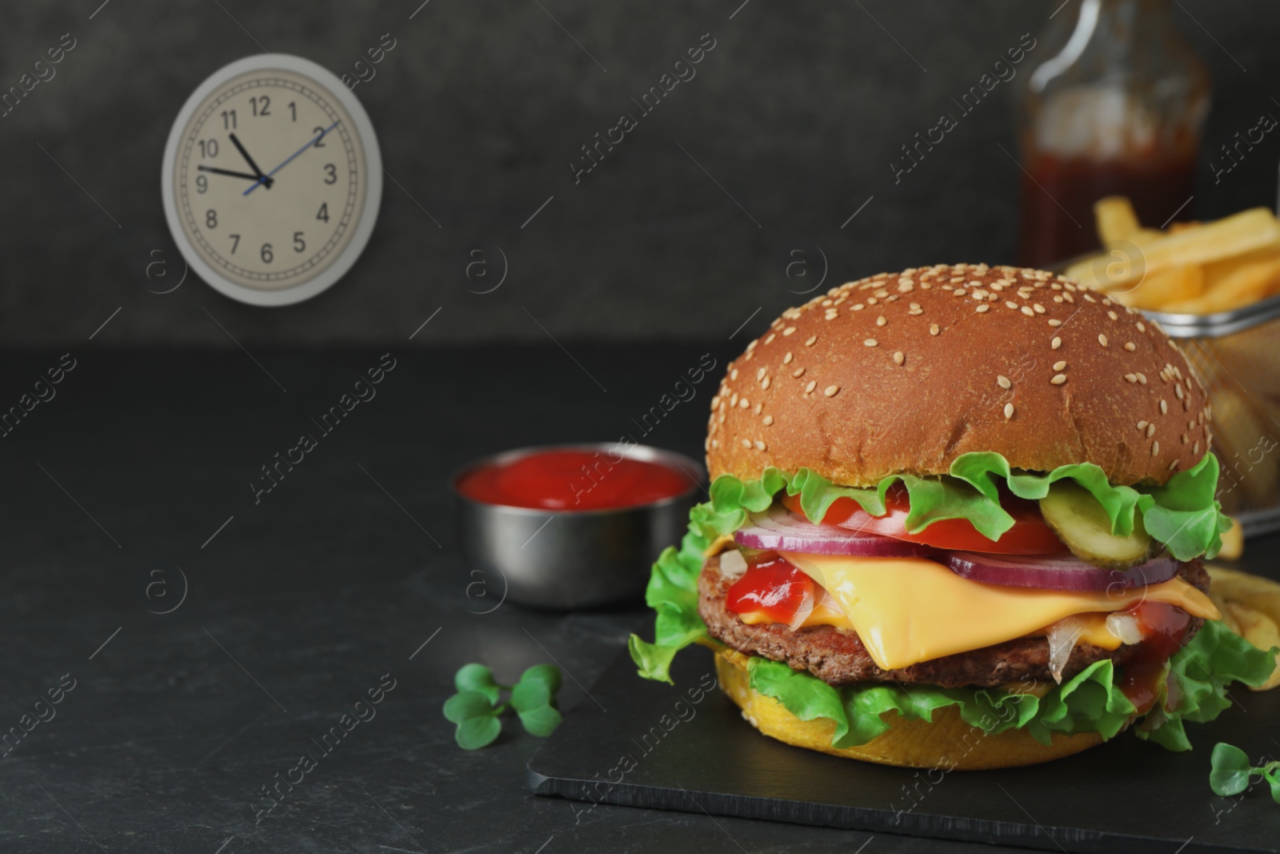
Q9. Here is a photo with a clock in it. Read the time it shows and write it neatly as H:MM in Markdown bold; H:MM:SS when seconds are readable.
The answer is **10:47:10**
